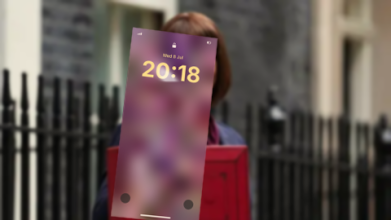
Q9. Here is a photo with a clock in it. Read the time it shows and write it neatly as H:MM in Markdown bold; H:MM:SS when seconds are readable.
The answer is **20:18**
